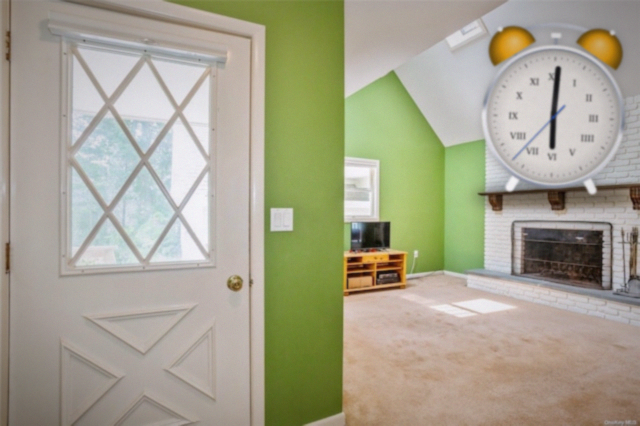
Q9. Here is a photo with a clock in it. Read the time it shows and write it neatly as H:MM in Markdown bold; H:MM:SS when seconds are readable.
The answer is **6:00:37**
